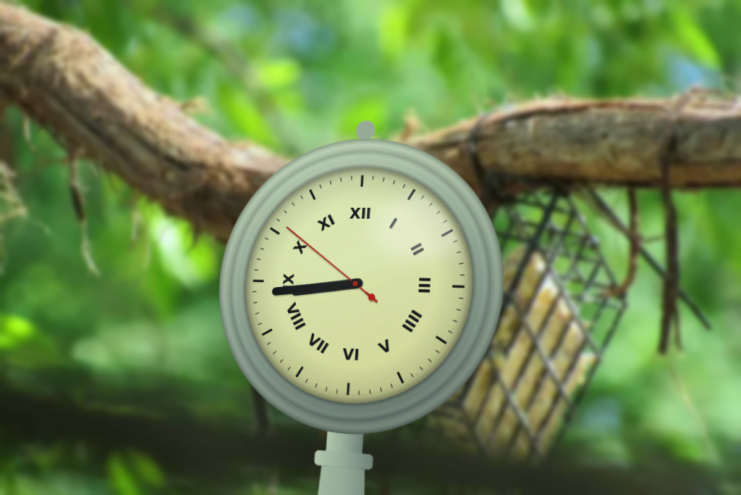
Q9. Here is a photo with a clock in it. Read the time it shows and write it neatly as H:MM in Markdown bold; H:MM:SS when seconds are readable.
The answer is **8:43:51**
